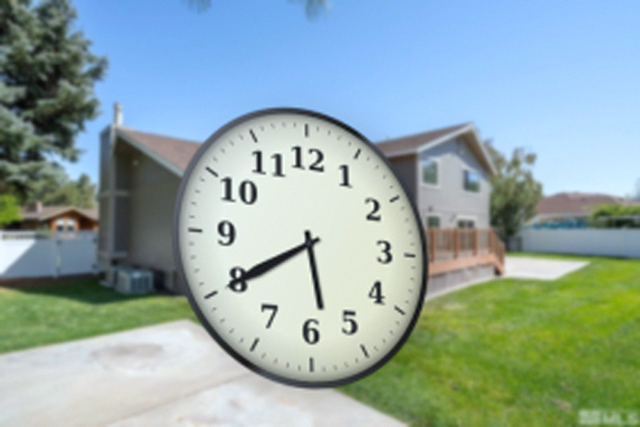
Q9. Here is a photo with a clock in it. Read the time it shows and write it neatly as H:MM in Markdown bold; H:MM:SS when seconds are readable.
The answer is **5:40**
